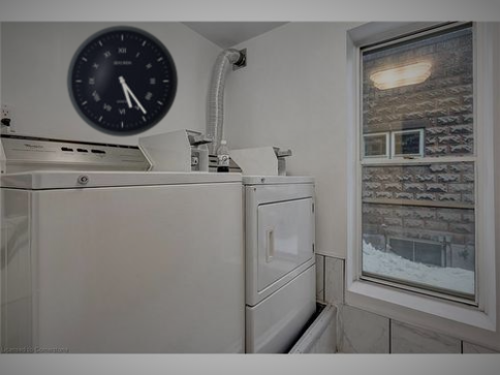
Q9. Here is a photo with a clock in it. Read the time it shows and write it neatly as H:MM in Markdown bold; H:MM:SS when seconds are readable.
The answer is **5:24**
